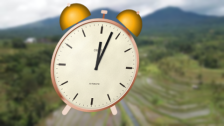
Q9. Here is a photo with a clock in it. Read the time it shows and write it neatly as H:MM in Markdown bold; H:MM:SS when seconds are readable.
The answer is **12:03**
